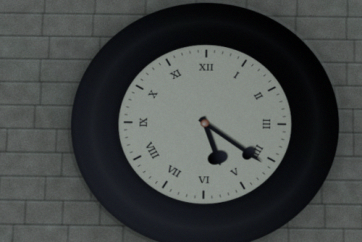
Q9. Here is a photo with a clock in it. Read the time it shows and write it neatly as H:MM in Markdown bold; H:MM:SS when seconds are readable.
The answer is **5:21**
